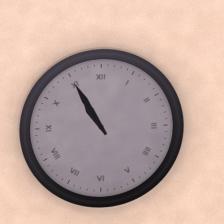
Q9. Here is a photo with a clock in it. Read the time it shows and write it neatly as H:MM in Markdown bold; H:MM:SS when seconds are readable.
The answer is **10:55**
